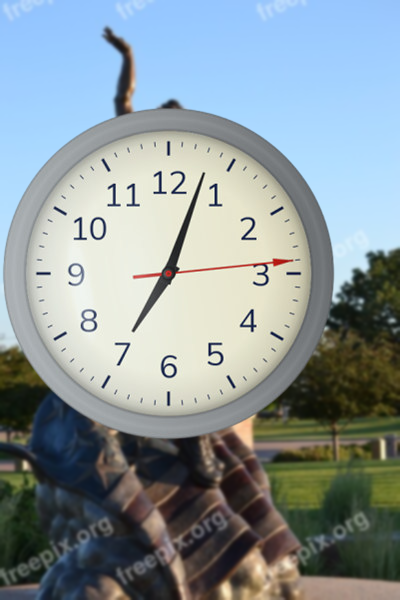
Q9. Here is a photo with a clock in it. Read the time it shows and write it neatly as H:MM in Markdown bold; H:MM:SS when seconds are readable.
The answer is **7:03:14**
